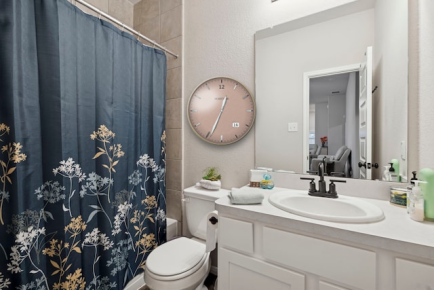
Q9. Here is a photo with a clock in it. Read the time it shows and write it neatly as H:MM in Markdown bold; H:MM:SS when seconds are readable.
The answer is **12:34**
